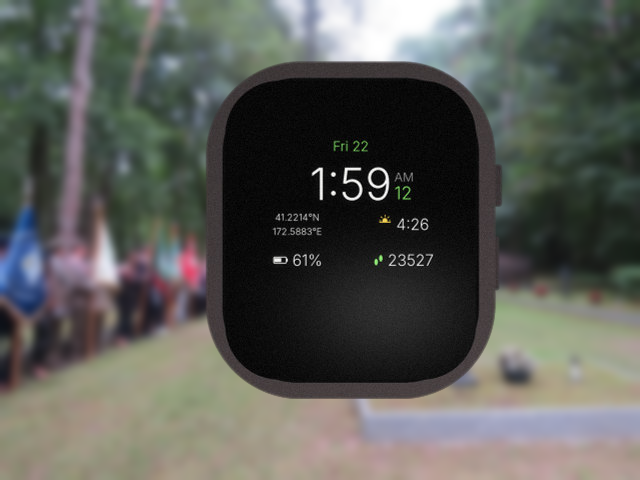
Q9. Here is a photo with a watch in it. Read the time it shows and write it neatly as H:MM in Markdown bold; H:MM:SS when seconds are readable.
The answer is **1:59:12**
